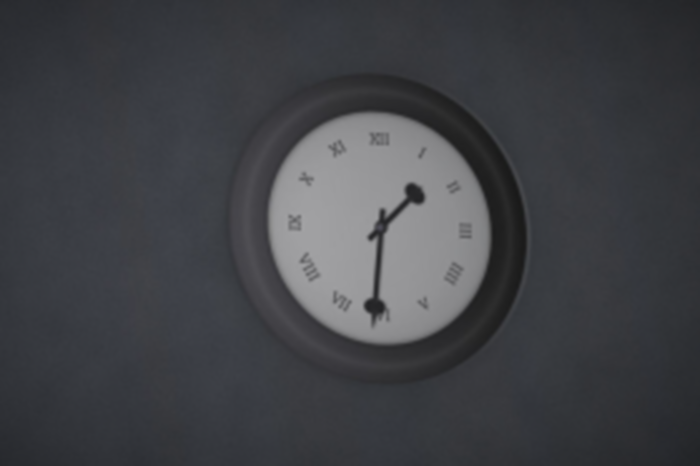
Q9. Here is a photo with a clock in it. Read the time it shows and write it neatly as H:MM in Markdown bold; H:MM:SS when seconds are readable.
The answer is **1:31**
